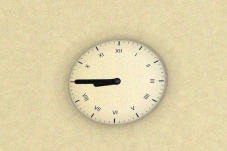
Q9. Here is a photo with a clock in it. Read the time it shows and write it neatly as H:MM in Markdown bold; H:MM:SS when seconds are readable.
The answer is **8:45**
